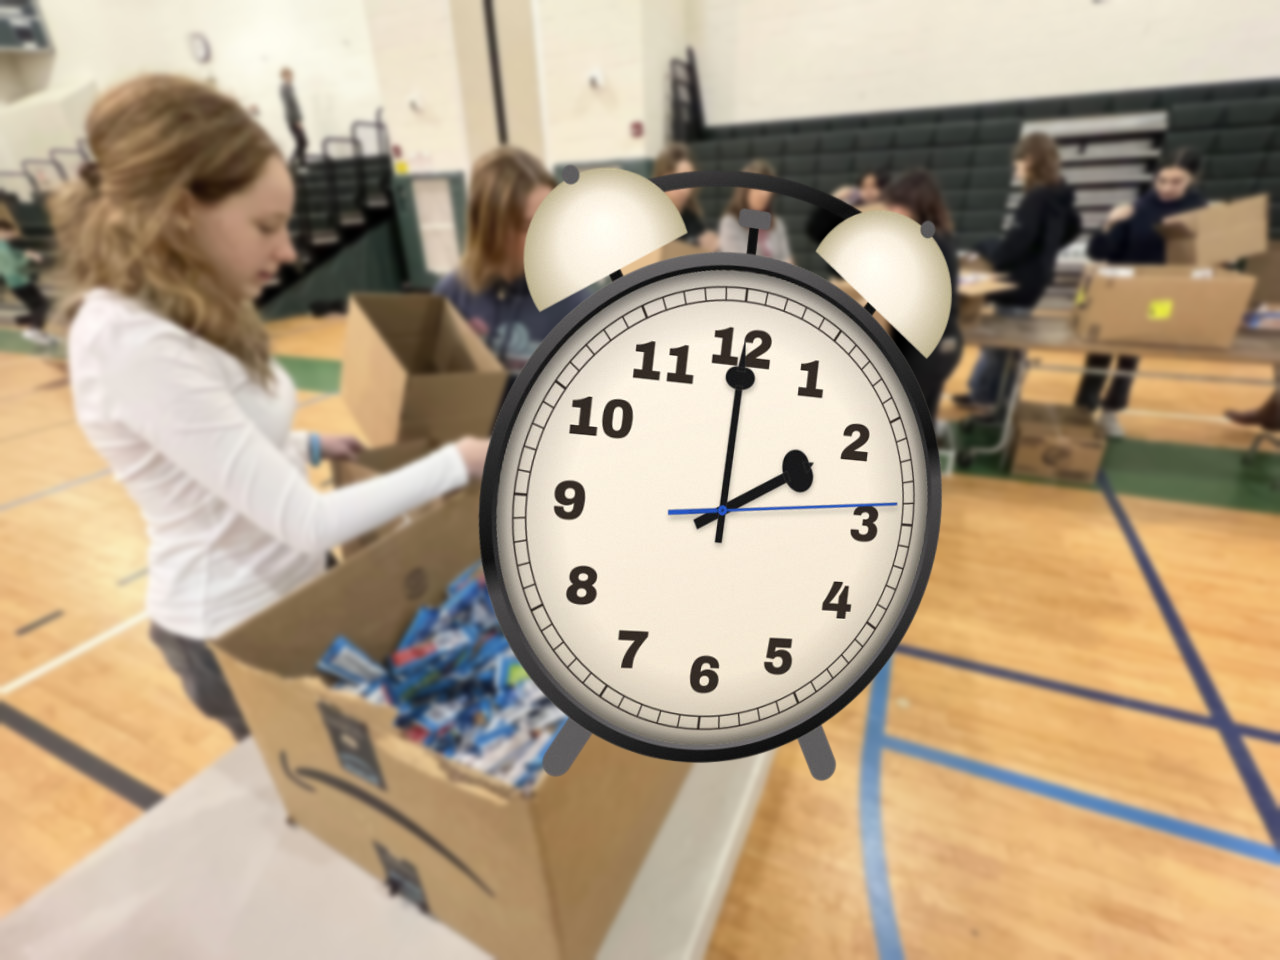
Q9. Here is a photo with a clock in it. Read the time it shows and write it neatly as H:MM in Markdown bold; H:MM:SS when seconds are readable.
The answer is **2:00:14**
